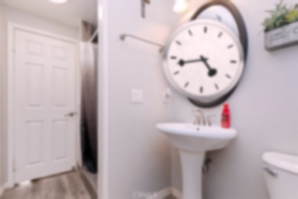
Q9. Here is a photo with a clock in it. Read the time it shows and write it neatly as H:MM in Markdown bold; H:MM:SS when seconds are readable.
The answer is **4:43**
